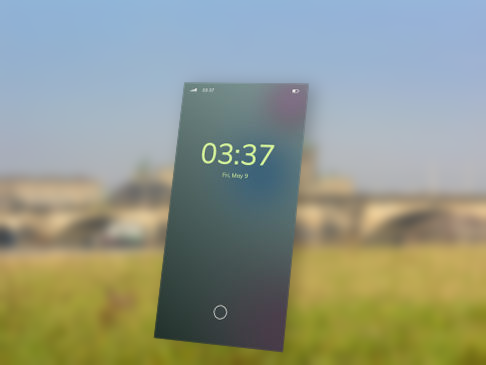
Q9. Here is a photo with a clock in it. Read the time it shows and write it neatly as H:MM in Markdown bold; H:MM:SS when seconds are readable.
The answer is **3:37**
